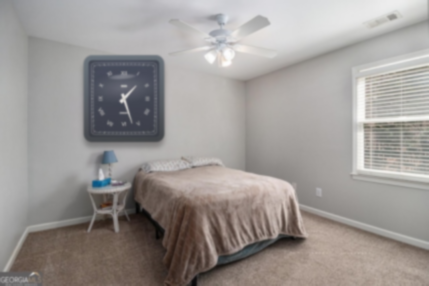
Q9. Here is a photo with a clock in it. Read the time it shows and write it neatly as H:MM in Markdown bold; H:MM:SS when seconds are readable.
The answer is **1:27**
